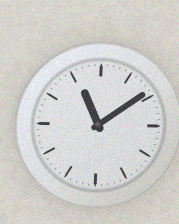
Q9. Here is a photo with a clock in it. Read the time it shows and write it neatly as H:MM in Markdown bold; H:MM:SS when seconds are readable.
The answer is **11:09**
